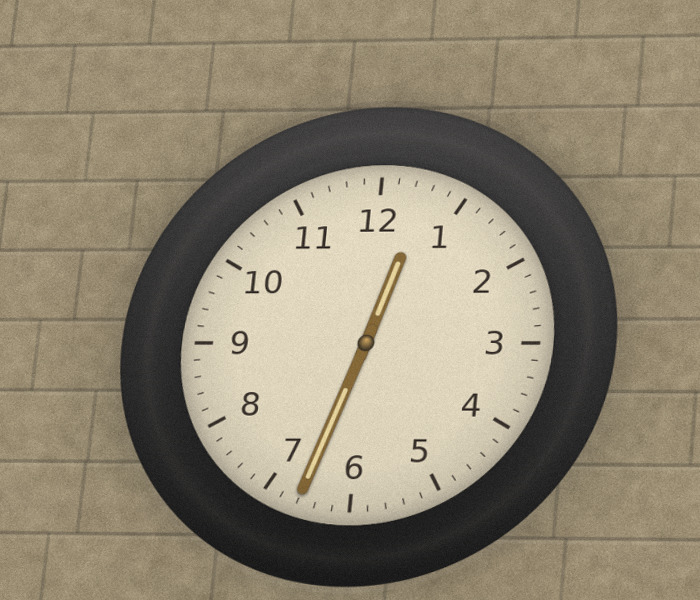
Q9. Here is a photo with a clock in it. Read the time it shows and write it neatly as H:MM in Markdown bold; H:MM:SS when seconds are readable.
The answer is **12:33**
